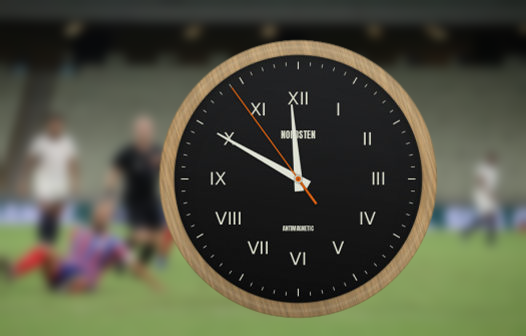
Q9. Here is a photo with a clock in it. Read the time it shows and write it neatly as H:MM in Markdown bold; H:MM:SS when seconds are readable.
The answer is **11:49:54**
